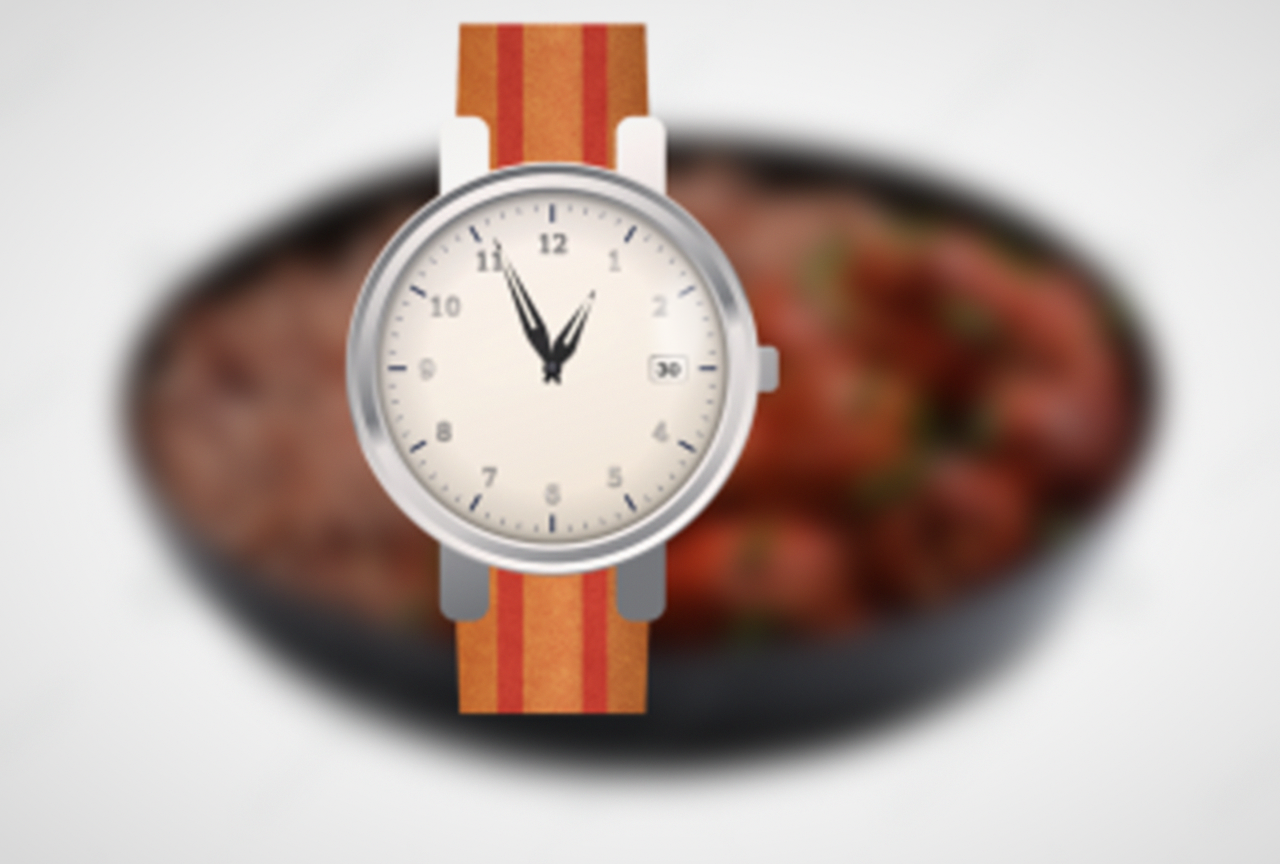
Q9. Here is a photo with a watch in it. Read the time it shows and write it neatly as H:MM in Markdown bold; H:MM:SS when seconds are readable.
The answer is **12:56**
